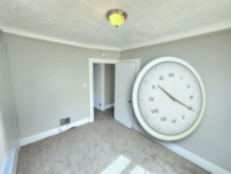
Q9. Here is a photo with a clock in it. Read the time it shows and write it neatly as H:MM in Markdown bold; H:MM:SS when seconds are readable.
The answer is **10:20**
